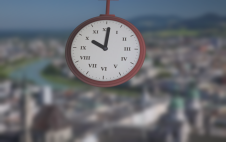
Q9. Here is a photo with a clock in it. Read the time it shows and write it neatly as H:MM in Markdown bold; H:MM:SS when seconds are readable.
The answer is **10:01**
